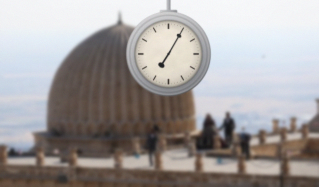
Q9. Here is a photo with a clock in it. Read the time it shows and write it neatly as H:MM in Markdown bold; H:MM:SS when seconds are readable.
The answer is **7:05**
